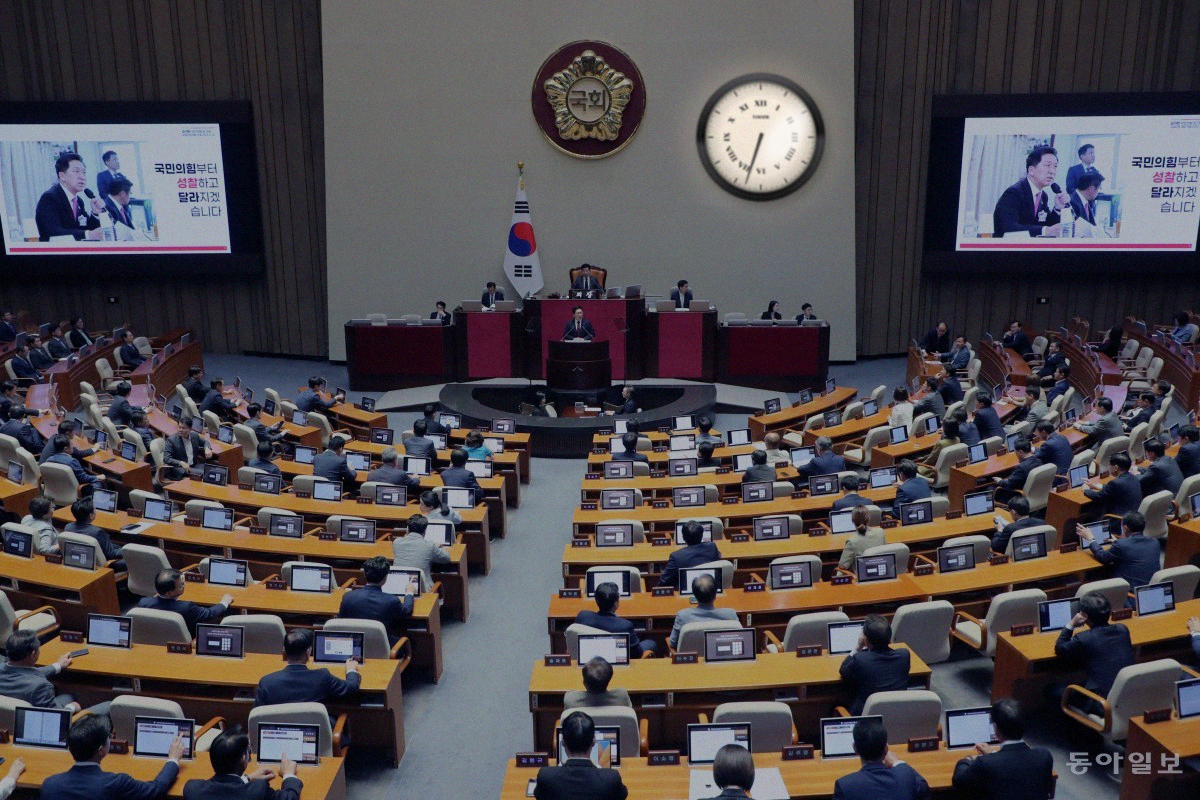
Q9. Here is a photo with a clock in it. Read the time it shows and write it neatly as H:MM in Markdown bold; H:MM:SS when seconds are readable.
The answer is **6:33**
